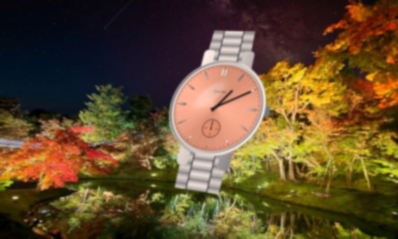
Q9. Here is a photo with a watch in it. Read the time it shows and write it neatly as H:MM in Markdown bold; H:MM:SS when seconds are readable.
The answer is **1:10**
